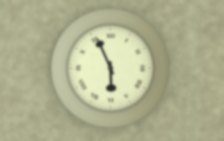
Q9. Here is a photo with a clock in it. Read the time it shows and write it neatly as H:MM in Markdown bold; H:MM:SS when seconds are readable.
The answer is **5:56**
